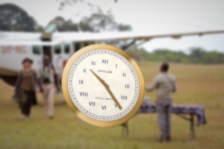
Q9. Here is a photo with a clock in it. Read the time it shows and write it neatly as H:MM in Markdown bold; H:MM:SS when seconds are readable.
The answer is **10:24**
